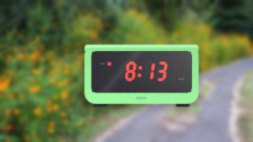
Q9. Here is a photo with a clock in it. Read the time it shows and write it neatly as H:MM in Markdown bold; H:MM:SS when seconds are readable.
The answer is **8:13**
